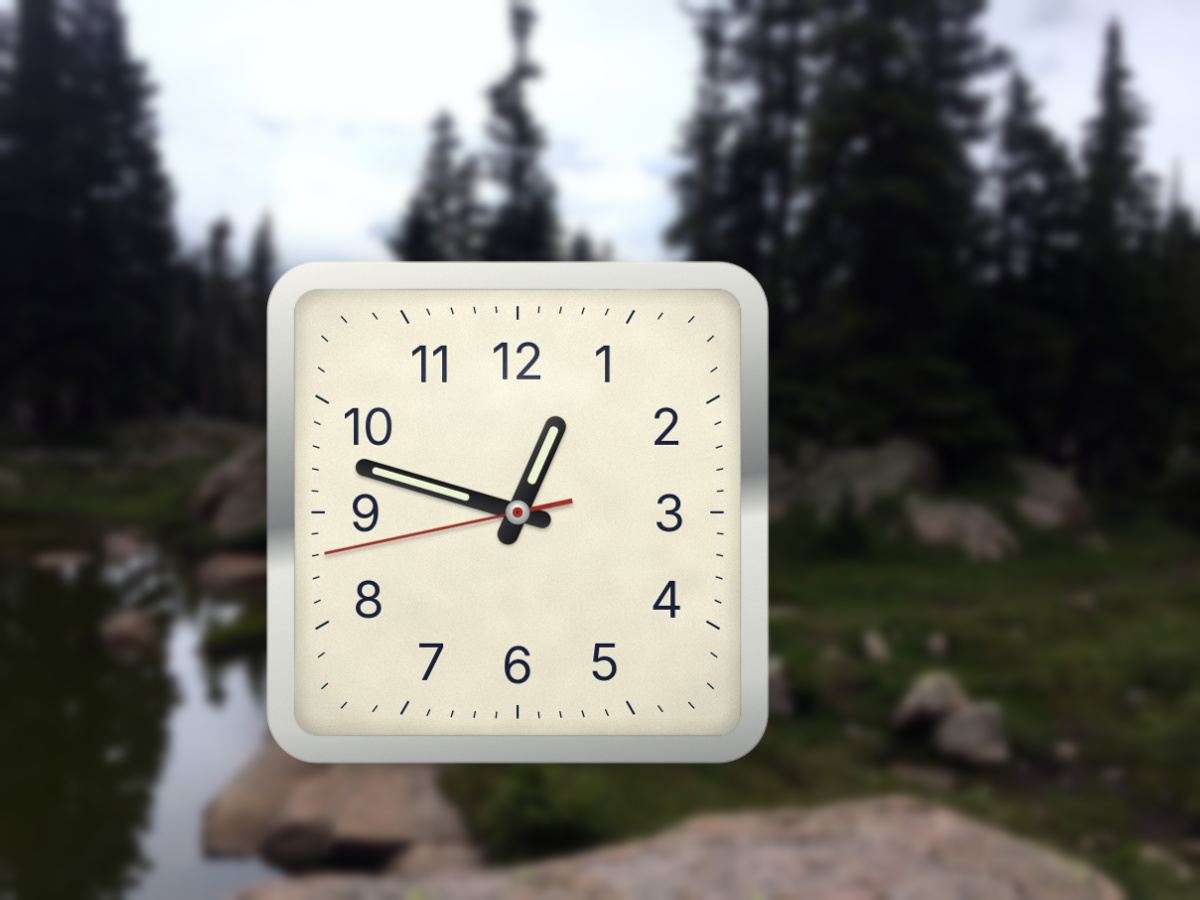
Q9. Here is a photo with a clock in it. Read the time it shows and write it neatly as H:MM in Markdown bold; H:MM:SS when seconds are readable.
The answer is **12:47:43**
